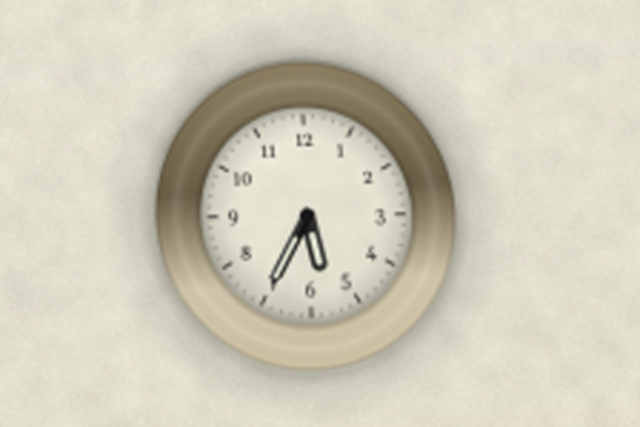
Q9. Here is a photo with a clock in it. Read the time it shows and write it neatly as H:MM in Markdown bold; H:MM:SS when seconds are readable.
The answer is **5:35**
